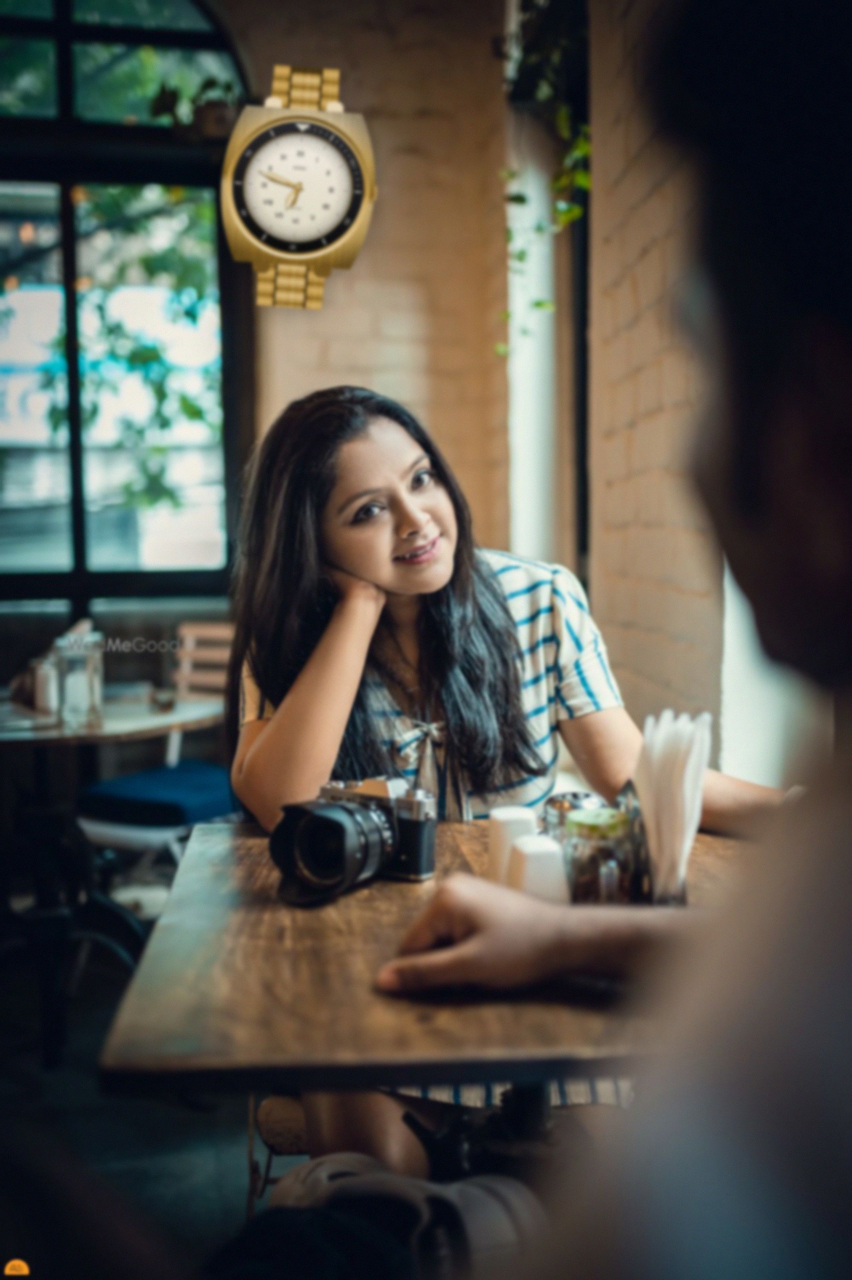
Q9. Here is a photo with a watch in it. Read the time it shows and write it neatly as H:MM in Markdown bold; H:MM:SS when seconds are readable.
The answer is **6:48**
